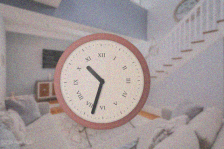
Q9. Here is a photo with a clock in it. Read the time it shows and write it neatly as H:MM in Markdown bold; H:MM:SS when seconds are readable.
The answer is **10:33**
